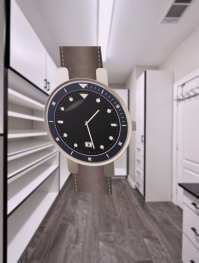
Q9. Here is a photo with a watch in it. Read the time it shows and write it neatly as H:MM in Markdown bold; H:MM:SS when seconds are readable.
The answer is **1:28**
